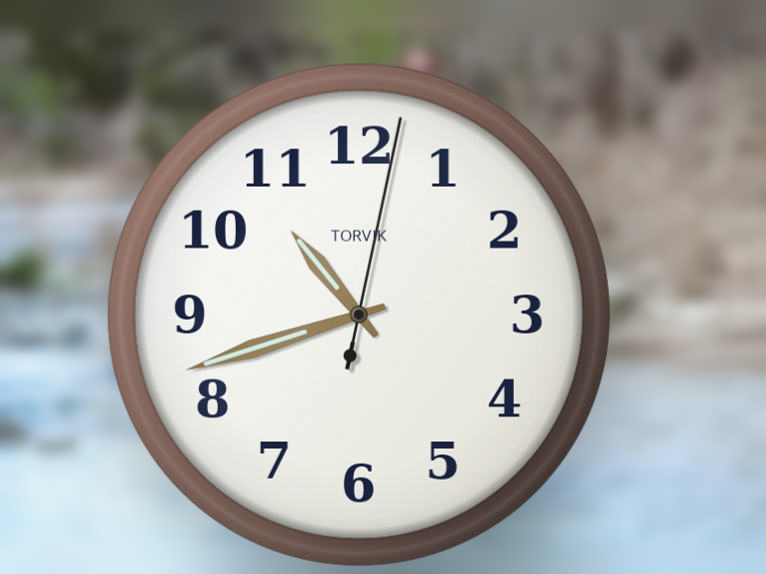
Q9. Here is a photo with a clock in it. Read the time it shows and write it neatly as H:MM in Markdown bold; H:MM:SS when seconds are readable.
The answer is **10:42:02**
